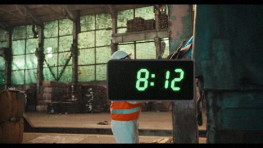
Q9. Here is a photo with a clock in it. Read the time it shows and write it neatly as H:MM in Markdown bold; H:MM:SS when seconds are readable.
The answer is **8:12**
